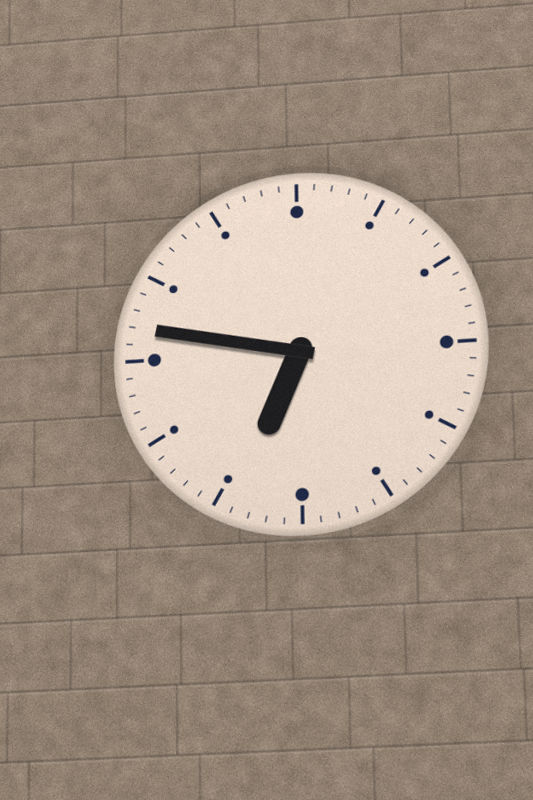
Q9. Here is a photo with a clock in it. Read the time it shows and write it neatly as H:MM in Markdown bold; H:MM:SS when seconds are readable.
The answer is **6:47**
